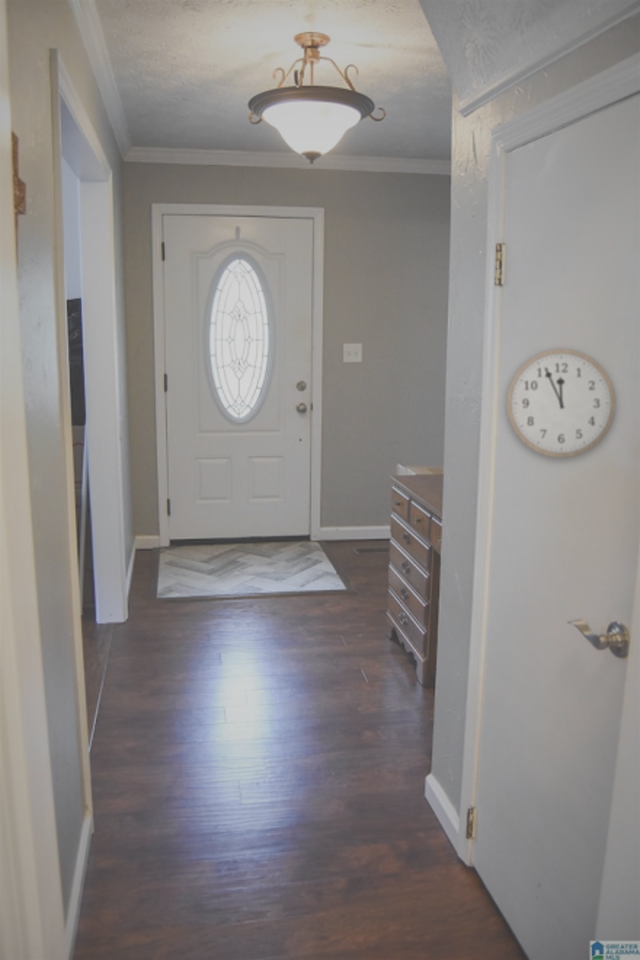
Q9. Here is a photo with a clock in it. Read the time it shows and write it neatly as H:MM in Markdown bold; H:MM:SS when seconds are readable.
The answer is **11:56**
